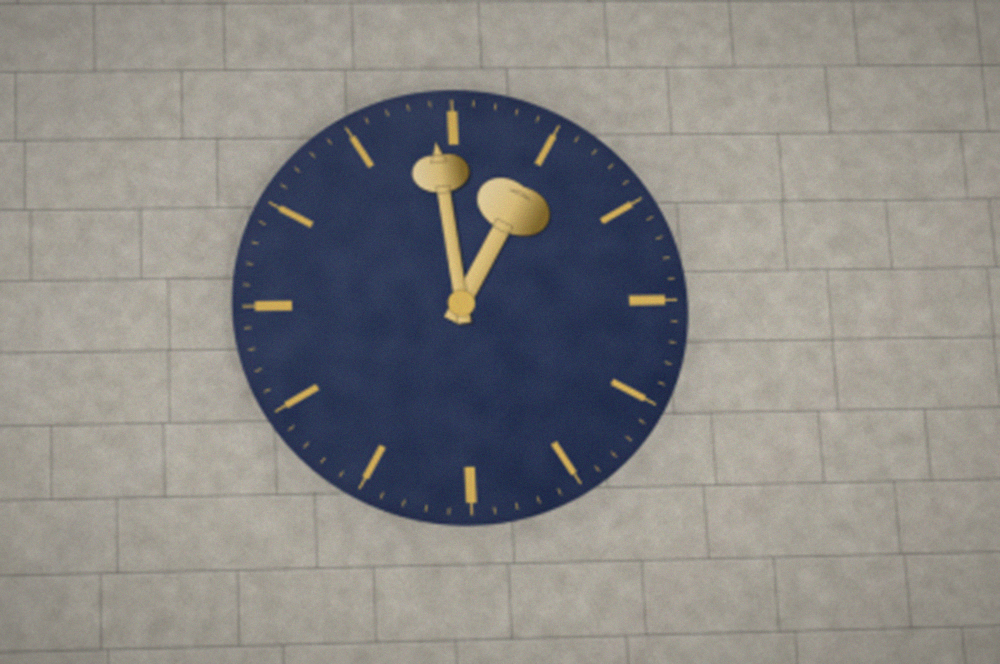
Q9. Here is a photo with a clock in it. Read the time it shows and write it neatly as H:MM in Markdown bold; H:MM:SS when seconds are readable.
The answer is **12:59**
